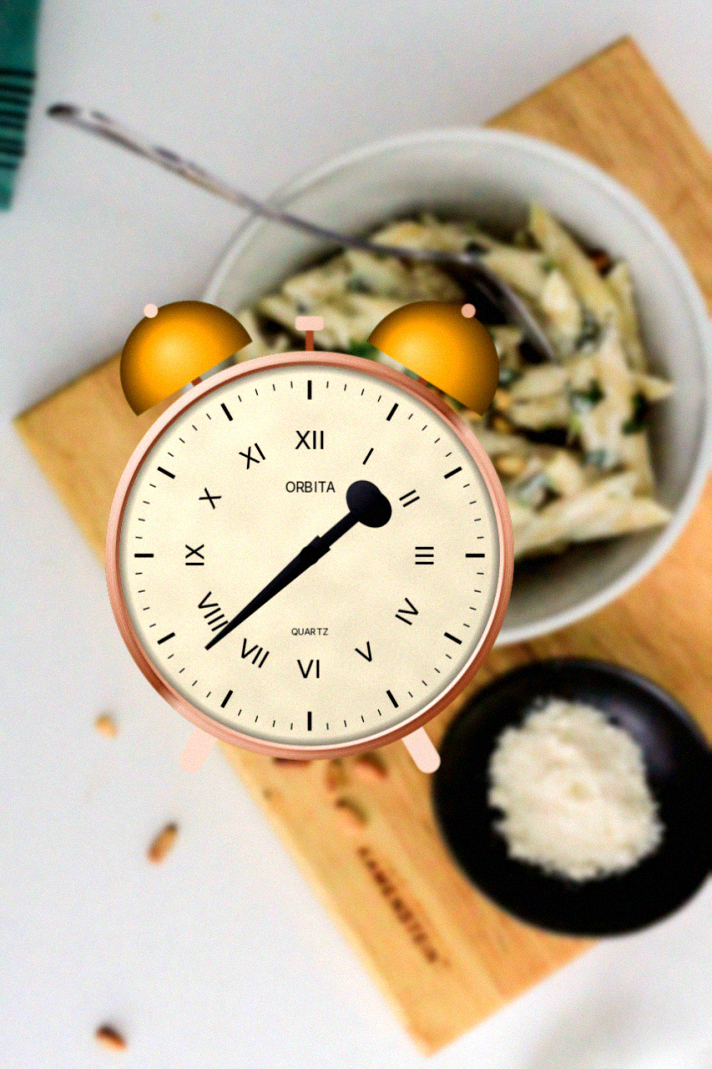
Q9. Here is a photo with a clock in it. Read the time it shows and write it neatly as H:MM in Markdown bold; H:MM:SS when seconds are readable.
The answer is **1:38**
